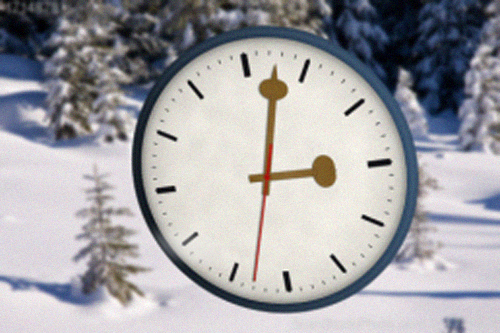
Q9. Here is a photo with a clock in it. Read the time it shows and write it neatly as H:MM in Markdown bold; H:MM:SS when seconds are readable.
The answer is **3:02:33**
